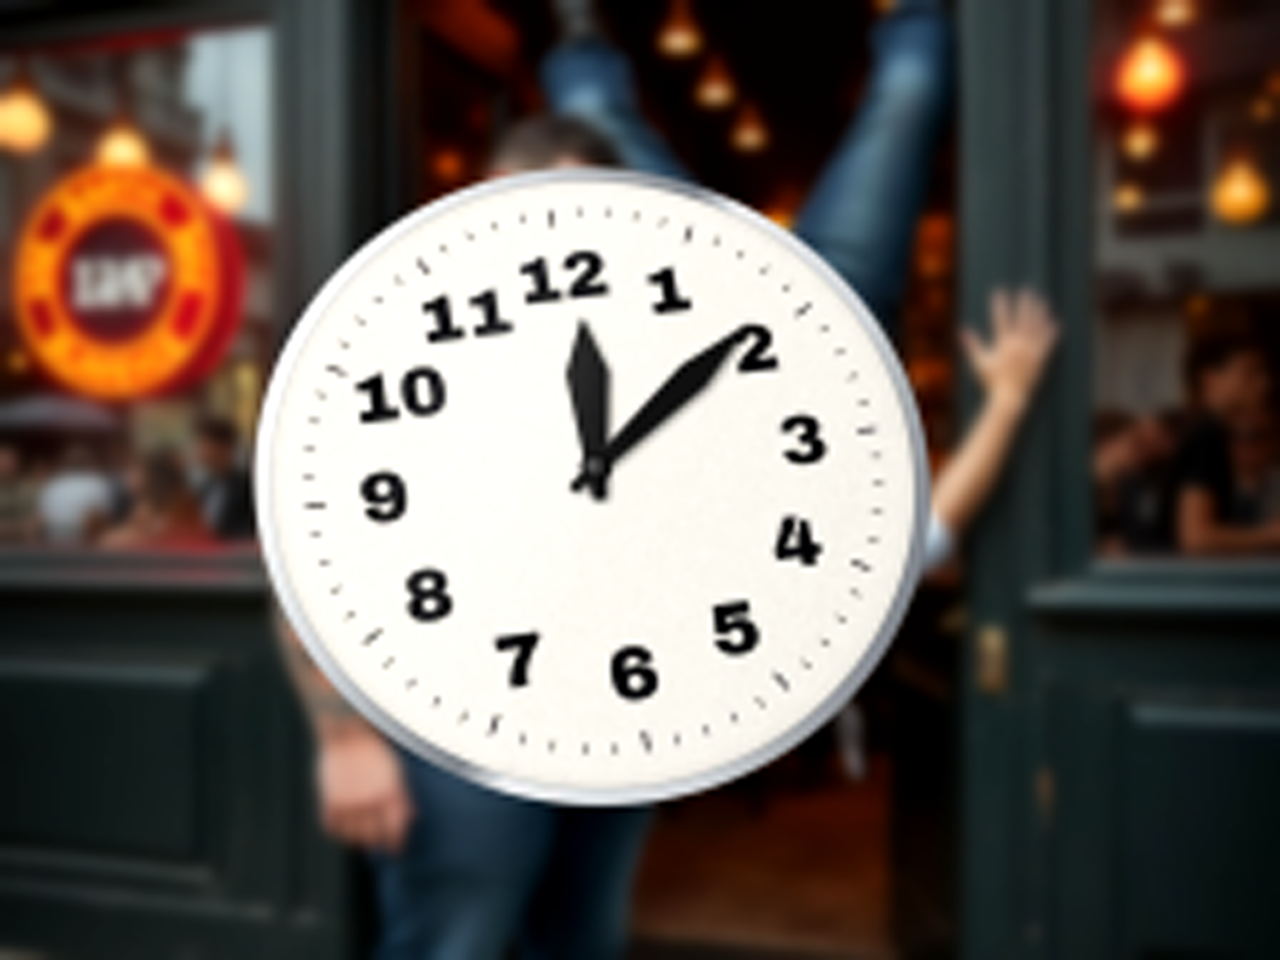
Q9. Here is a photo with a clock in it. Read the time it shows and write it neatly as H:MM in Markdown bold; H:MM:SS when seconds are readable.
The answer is **12:09**
